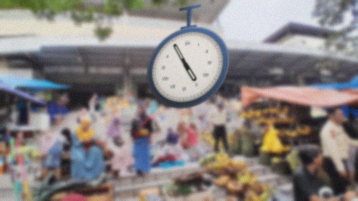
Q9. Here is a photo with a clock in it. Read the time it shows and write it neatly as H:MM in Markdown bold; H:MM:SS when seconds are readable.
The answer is **4:55**
